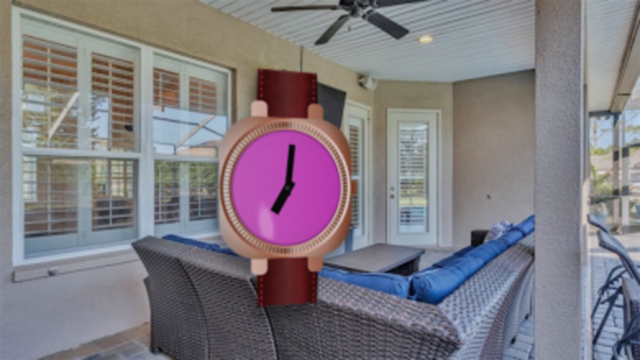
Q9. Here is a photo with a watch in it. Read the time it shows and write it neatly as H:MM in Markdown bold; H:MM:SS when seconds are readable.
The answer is **7:01**
